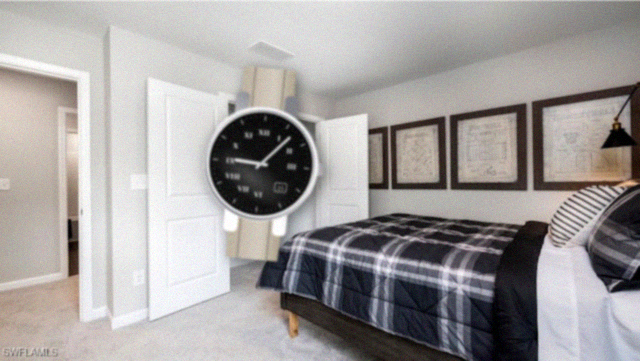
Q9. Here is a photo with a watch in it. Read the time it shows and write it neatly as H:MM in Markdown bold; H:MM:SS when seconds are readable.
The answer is **9:07**
